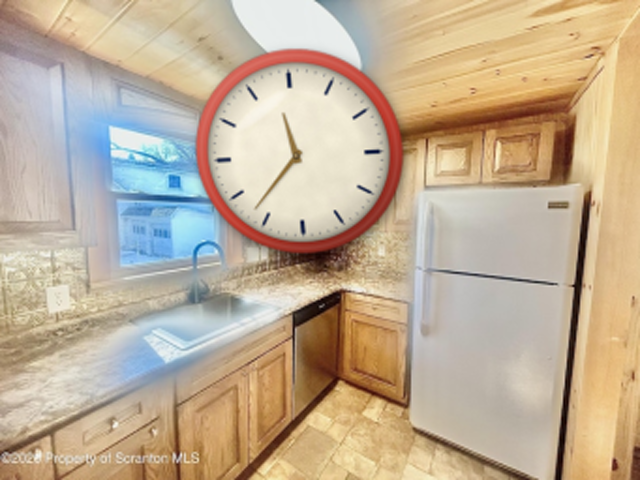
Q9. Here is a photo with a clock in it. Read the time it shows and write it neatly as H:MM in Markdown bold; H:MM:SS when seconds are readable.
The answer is **11:37**
